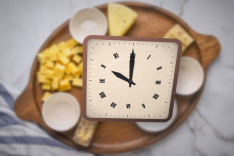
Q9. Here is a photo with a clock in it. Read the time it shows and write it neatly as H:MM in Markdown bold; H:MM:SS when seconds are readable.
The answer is **10:00**
